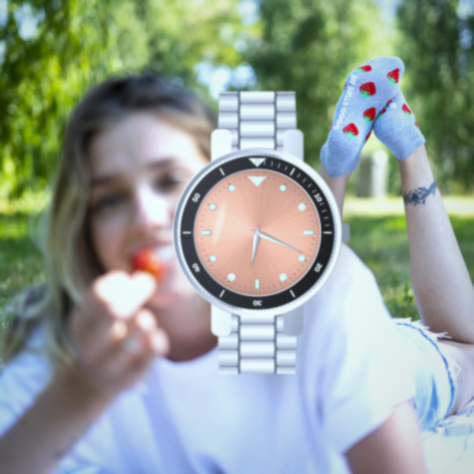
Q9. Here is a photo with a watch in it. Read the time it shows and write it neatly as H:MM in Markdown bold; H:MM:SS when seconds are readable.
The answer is **6:19**
